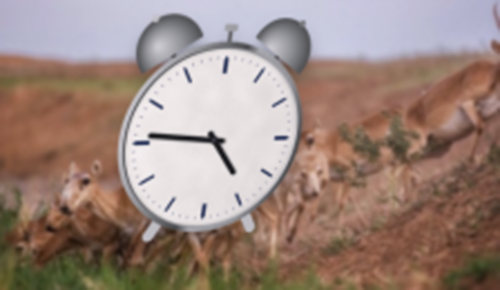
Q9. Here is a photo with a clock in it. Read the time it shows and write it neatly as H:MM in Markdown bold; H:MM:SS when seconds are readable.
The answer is **4:46**
